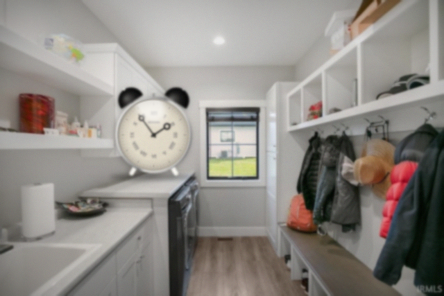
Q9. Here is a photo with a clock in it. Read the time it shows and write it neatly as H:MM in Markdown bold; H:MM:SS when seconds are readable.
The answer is **1:54**
